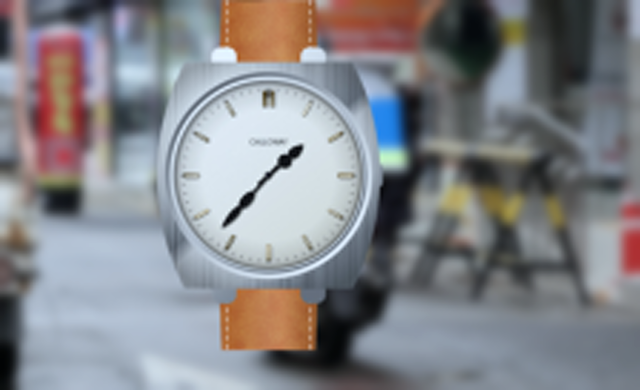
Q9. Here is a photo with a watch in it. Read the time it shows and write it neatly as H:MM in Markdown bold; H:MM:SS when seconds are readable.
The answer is **1:37**
